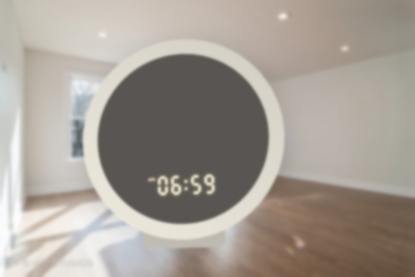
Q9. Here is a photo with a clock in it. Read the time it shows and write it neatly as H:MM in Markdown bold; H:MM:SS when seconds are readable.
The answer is **6:59**
